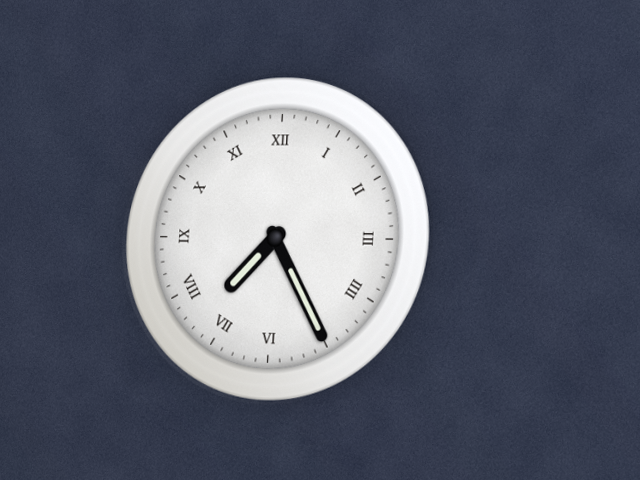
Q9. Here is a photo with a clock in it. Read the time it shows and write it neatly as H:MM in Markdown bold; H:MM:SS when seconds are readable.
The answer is **7:25**
